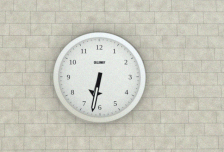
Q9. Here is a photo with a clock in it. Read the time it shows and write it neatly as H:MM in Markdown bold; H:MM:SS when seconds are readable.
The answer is **6:32**
